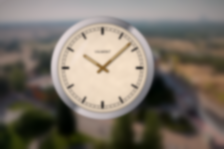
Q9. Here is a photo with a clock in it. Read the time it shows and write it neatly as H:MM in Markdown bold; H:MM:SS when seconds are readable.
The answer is **10:08**
